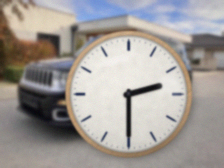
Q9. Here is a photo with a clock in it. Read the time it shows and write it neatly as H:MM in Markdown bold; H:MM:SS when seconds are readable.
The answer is **2:30**
